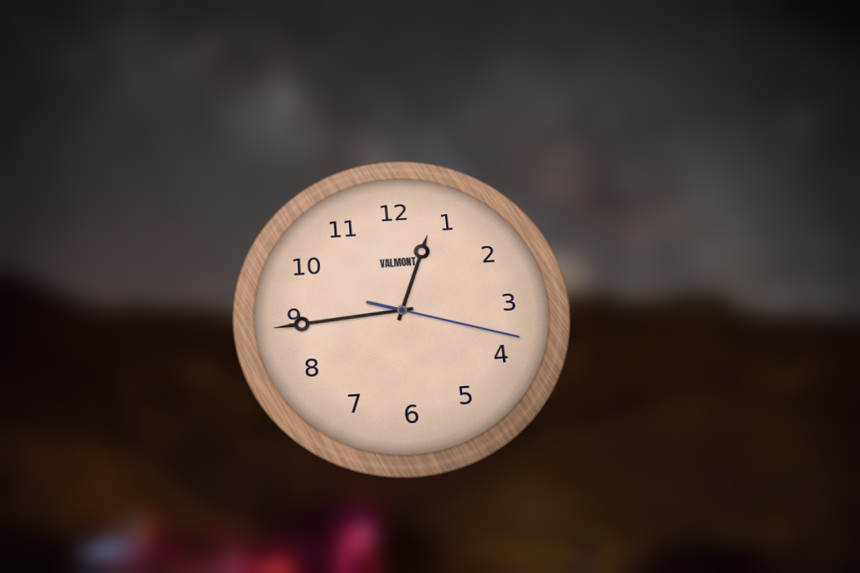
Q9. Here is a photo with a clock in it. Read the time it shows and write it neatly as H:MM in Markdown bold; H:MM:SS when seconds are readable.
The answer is **12:44:18**
